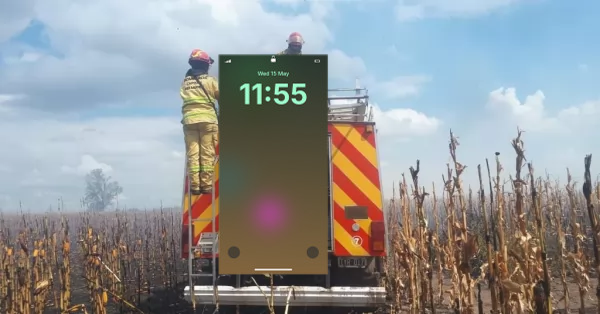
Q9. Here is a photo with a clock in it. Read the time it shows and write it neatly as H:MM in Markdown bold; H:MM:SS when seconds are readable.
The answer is **11:55**
